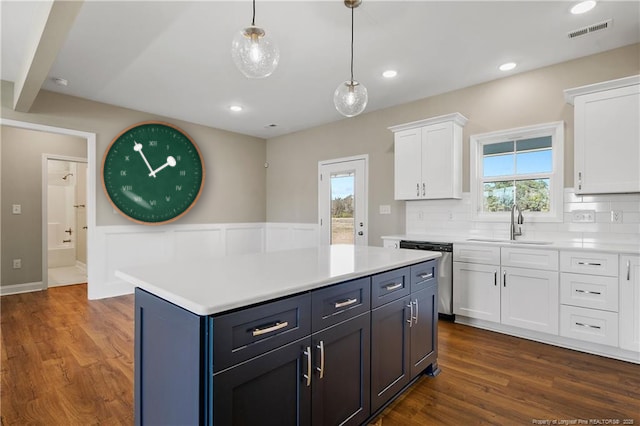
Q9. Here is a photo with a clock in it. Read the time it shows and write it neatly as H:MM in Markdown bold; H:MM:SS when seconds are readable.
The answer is **1:55**
